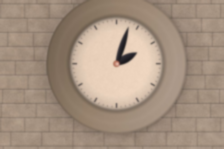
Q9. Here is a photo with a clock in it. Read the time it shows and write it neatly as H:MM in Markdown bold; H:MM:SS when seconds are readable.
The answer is **2:03**
